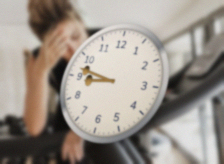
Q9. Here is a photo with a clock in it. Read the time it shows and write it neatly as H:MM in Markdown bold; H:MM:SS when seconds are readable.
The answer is **8:47**
